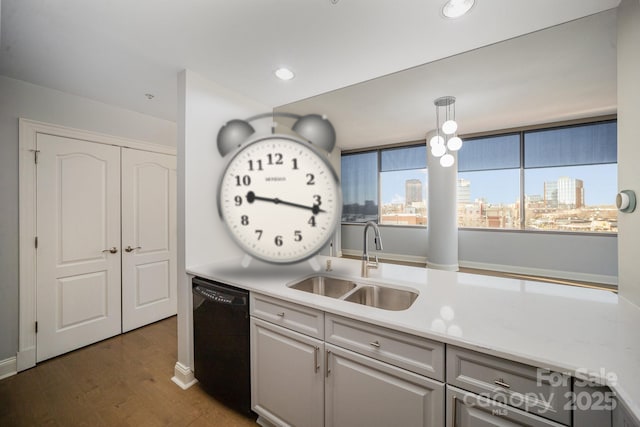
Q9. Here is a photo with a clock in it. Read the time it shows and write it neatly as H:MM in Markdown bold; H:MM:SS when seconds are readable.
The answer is **9:17**
